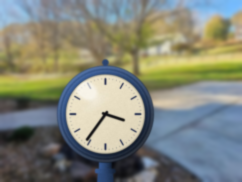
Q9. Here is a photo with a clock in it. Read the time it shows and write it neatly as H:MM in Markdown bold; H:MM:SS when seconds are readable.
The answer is **3:36**
